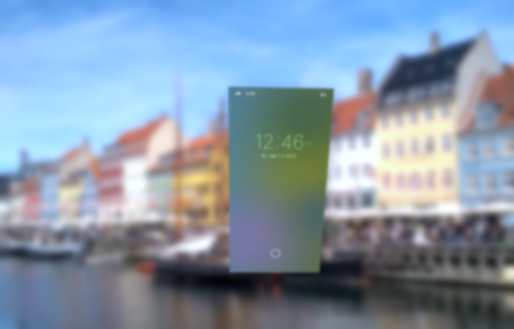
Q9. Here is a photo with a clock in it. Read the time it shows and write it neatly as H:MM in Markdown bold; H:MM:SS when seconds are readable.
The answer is **12:46**
